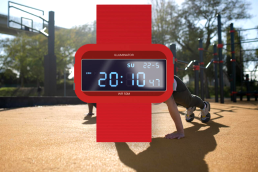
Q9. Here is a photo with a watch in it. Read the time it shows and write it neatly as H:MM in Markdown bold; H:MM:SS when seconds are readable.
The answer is **20:10:47**
